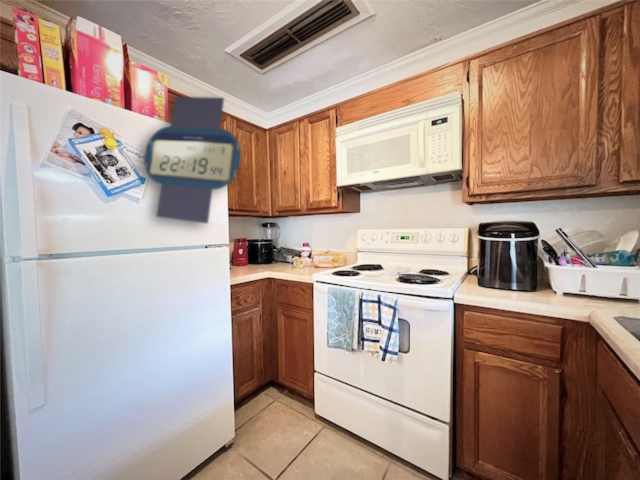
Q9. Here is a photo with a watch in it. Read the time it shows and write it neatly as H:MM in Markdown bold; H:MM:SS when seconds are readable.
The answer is **22:19**
